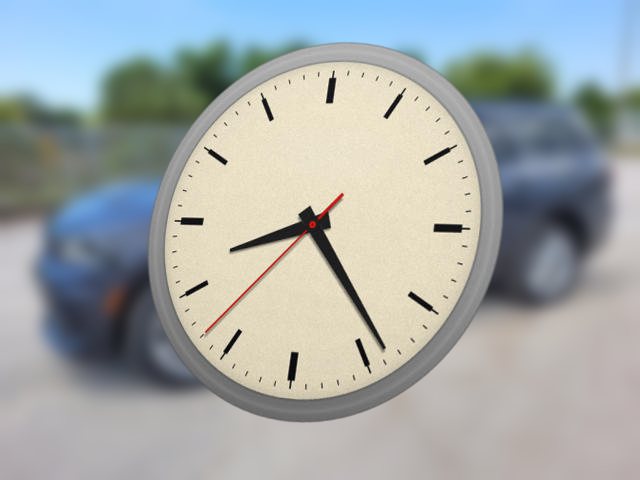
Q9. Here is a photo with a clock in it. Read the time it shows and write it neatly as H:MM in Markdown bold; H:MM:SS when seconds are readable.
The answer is **8:23:37**
